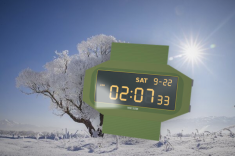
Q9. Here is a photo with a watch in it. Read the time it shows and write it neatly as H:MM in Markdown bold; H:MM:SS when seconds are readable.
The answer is **2:07:33**
